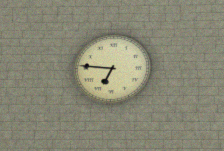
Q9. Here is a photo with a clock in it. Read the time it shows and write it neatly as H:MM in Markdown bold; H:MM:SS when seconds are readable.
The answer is **6:46**
